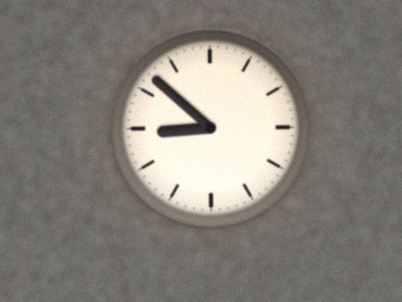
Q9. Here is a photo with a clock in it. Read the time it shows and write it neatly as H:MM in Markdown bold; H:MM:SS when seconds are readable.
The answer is **8:52**
